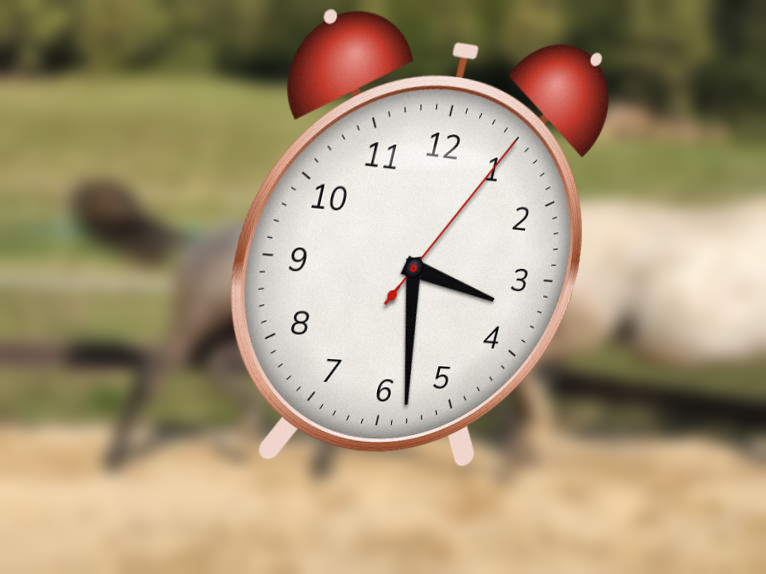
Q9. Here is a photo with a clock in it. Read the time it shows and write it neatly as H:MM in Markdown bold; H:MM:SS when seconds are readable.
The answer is **3:28:05**
